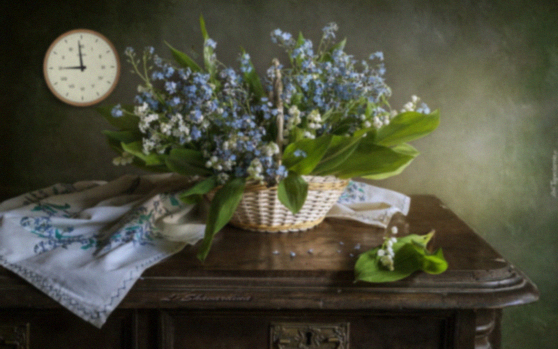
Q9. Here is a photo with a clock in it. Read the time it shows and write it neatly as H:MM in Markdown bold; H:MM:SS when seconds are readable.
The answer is **8:59**
